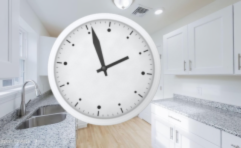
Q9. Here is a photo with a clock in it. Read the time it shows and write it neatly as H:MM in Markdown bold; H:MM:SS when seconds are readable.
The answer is **1:56**
